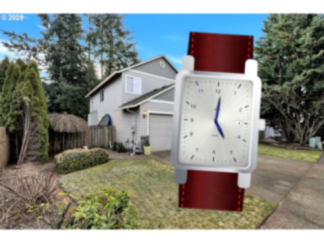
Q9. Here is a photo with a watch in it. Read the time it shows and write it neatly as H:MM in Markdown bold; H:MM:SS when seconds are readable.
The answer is **5:01**
